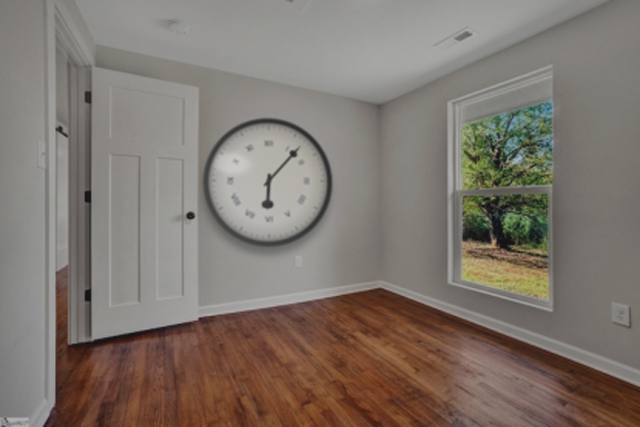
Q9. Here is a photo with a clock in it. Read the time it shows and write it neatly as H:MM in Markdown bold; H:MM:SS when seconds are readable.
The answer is **6:07**
